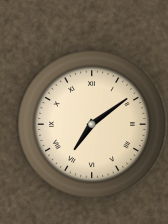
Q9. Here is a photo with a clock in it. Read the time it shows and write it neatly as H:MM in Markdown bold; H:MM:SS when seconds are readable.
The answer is **7:09**
